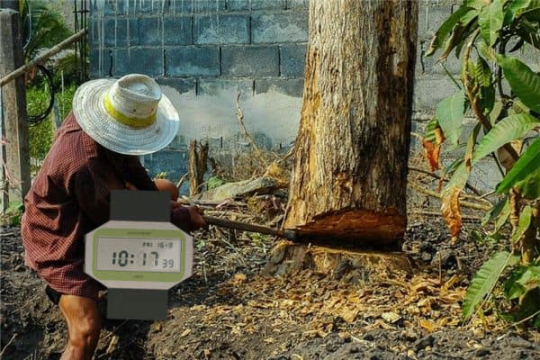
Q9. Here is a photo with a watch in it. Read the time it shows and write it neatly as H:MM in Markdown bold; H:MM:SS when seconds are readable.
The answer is **10:17**
